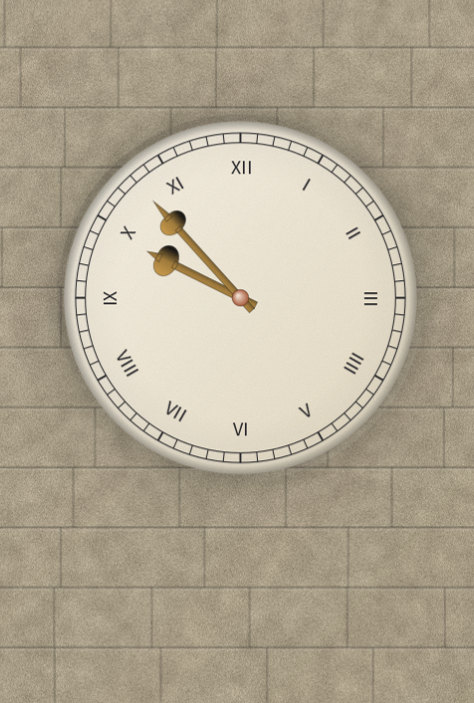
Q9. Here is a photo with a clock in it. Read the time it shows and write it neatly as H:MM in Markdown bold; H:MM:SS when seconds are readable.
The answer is **9:53**
